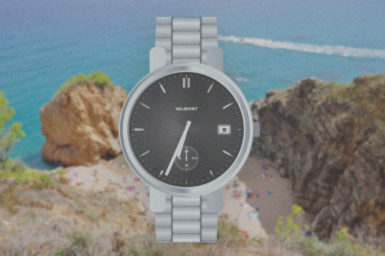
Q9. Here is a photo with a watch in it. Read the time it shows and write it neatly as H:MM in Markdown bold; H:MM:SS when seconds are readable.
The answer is **6:34**
